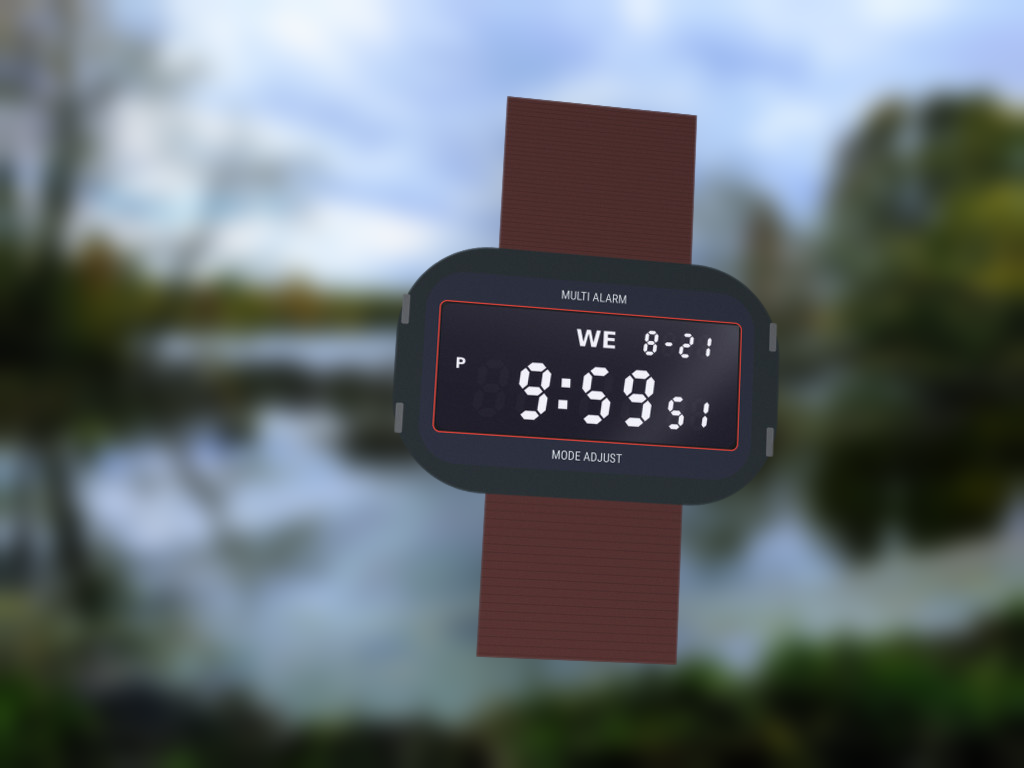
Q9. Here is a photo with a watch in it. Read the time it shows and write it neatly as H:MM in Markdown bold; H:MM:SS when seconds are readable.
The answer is **9:59:51**
